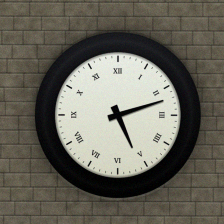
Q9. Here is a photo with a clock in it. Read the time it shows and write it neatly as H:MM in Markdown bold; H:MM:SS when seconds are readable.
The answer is **5:12**
